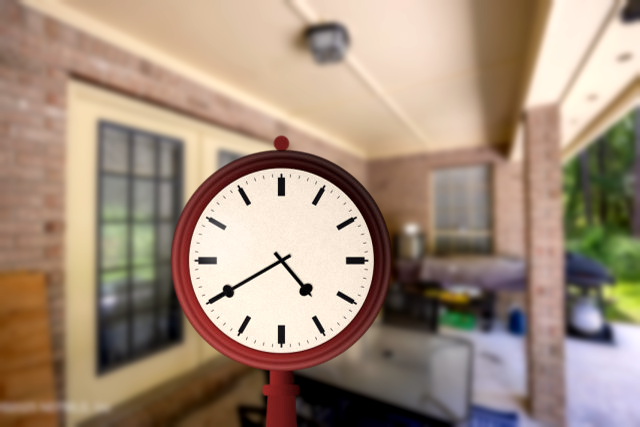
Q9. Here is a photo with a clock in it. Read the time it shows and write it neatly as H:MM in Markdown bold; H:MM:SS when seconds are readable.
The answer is **4:40**
